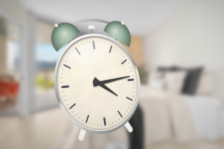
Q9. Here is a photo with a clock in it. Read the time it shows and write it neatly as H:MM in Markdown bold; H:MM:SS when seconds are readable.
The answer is **4:14**
